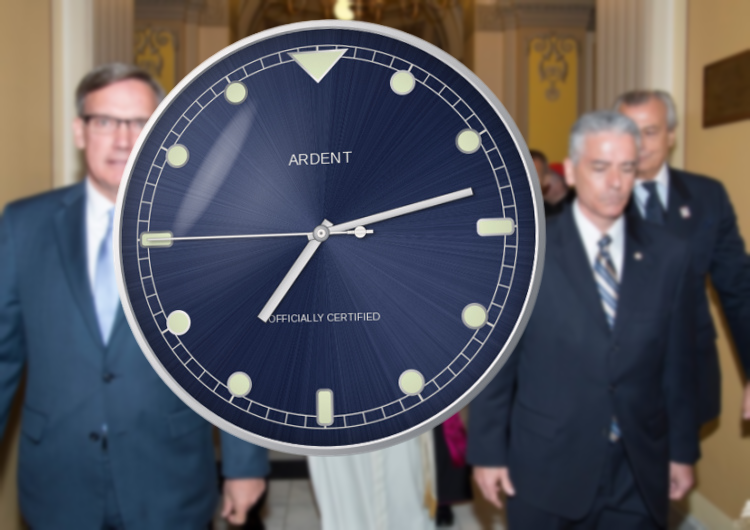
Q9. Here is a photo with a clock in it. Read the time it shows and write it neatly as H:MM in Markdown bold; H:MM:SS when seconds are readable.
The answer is **7:12:45**
